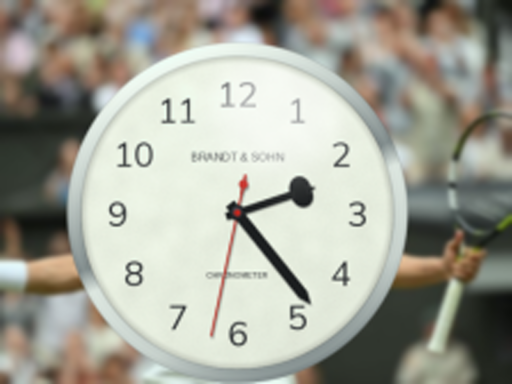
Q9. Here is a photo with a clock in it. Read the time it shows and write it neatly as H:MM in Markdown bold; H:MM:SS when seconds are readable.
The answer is **2:23:32**
